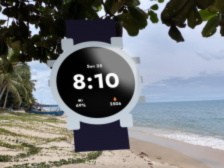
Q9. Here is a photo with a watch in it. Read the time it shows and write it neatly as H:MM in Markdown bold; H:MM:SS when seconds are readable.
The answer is **8:10**
